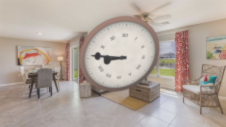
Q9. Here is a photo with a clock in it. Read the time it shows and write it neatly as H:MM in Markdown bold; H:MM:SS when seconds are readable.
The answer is **8:46**
